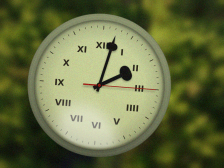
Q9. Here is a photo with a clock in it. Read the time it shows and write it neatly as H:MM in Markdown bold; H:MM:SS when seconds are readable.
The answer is **2:02:15**
